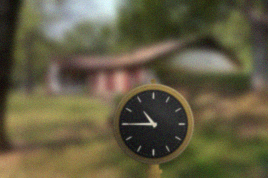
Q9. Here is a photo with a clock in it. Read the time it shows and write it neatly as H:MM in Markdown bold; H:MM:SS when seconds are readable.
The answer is **10:45**
